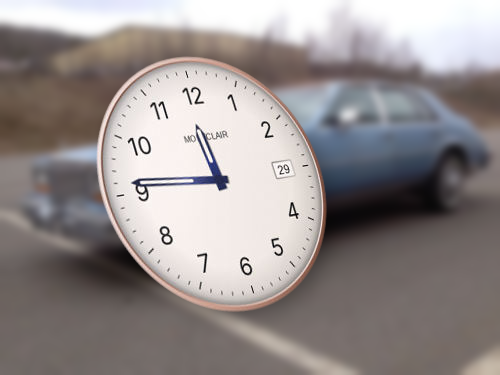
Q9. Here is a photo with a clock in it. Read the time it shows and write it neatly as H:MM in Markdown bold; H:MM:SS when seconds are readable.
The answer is **11:46**
